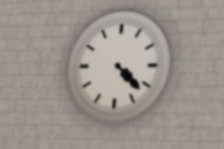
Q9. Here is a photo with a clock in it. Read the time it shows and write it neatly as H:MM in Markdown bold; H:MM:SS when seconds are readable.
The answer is **4:22**
